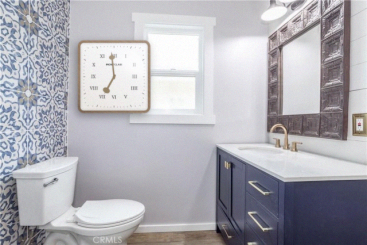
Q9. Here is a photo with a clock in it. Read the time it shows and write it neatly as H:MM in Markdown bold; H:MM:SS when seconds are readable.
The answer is **6:59**
